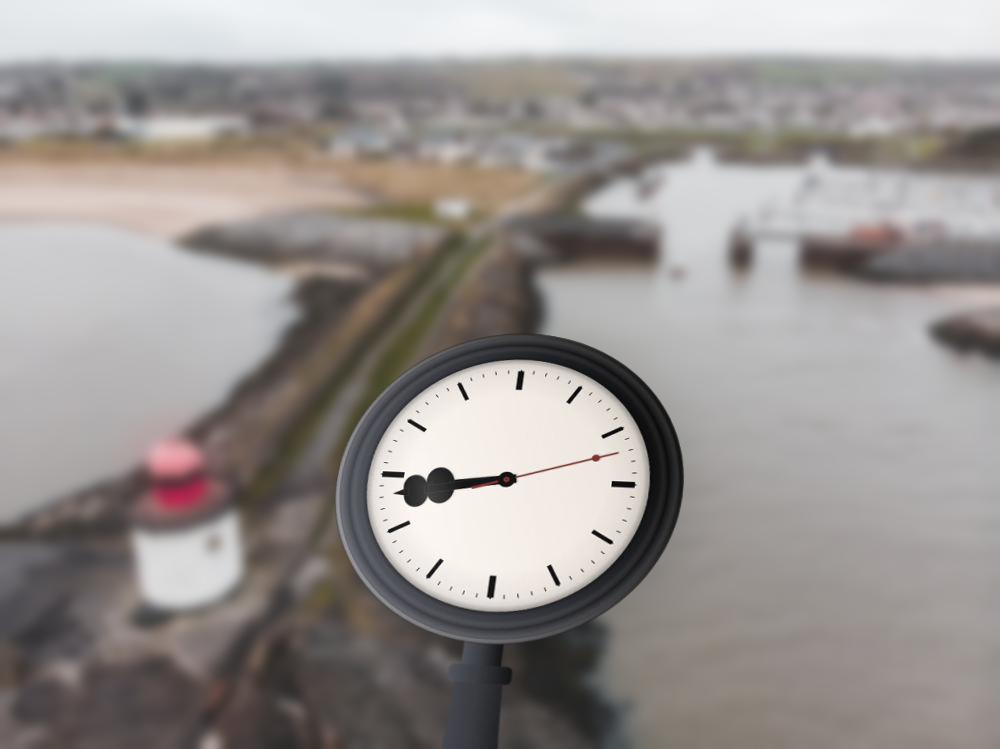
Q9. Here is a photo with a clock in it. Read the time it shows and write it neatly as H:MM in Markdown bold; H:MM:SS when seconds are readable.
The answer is **8:43:12**
